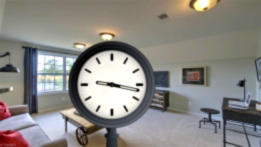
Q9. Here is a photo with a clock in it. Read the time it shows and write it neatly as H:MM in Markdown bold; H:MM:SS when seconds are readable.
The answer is **9:17**
